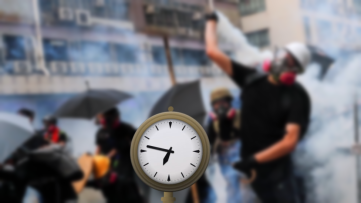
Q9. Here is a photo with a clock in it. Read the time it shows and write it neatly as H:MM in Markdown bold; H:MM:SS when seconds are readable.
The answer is **6:47**
